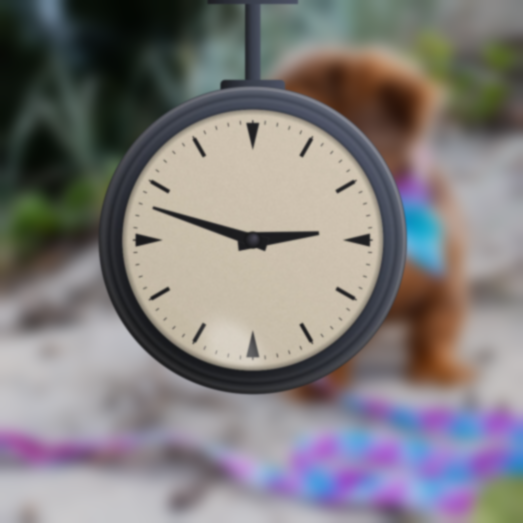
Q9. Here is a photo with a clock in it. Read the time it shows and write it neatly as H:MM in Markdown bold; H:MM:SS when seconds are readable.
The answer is **2:48**
